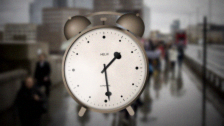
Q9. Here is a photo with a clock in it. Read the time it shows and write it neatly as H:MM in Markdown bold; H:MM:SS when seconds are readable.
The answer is **1:29**
